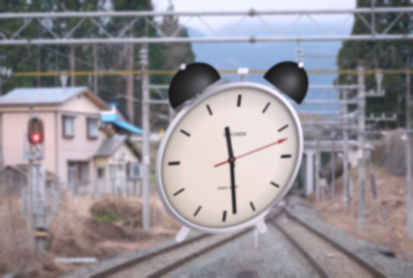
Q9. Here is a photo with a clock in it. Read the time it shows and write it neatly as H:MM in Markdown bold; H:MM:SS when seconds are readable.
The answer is **11:28:12**
